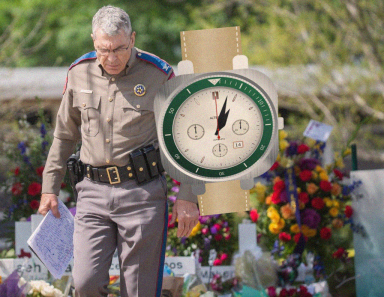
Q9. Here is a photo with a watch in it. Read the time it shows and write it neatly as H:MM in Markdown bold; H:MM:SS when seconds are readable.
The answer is **1:03**
